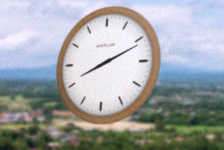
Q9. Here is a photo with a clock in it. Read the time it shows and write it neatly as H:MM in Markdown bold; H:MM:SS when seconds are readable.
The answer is **8:11**
